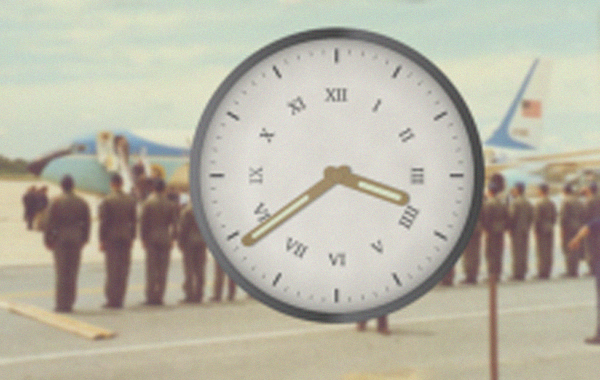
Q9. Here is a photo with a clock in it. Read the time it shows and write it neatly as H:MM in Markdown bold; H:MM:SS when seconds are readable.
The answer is **3:39**
